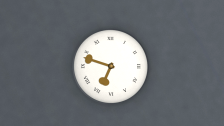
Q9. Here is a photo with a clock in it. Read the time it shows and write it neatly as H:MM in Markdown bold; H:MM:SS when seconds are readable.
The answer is **6:48**
